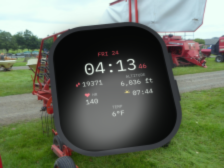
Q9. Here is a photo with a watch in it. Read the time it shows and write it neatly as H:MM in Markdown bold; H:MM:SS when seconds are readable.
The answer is **4:13**
